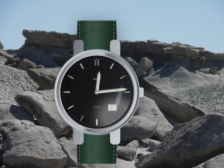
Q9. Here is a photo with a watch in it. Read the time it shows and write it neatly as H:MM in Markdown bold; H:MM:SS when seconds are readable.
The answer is **12:14**
